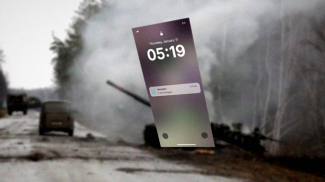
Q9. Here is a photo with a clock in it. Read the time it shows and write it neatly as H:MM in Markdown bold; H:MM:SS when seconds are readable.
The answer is **5:19**
